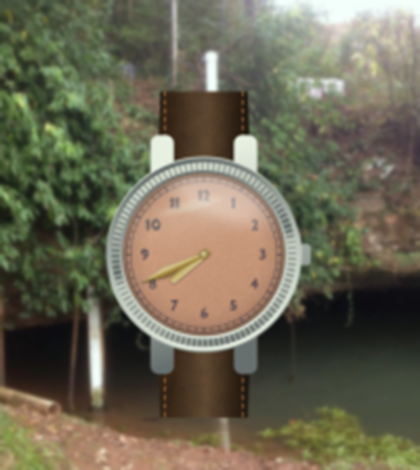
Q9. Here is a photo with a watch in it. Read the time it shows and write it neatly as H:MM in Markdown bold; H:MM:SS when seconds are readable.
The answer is **7:41**
